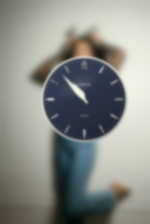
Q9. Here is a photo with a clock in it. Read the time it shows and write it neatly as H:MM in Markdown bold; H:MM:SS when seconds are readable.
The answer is **10:53**
